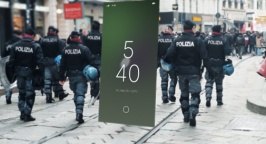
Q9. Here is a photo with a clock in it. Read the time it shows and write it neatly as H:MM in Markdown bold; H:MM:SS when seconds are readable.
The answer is **5:40**
